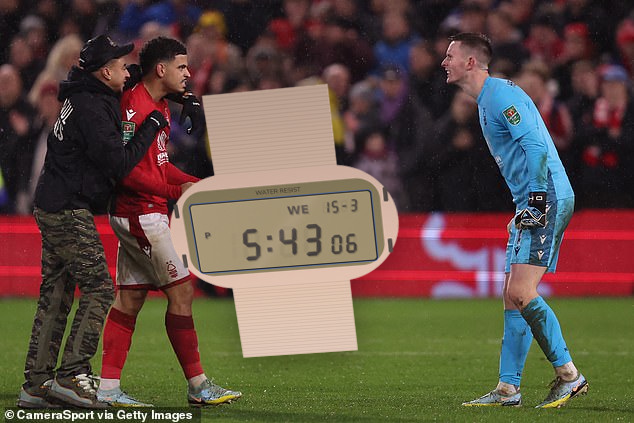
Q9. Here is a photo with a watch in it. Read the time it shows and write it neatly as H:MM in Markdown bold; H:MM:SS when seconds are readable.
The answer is **5:43:06**
